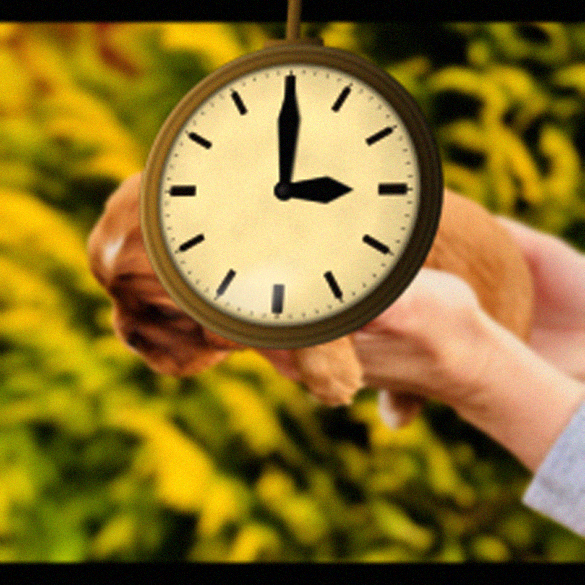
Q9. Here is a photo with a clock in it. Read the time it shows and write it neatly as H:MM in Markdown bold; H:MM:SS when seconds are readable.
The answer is **3:00**
